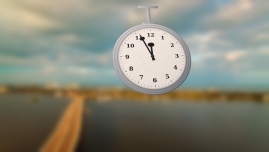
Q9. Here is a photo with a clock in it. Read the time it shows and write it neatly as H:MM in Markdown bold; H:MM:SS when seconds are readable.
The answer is **11:56**
